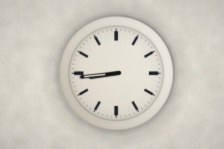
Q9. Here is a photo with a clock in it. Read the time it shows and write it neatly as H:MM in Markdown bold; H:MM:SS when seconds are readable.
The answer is **8:44**
